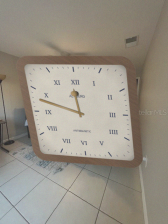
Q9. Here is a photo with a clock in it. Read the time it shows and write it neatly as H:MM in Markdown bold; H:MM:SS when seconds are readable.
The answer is **11:48**
